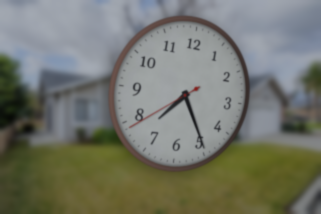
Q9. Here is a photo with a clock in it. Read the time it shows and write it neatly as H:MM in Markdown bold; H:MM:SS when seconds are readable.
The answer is **7:24:39**
